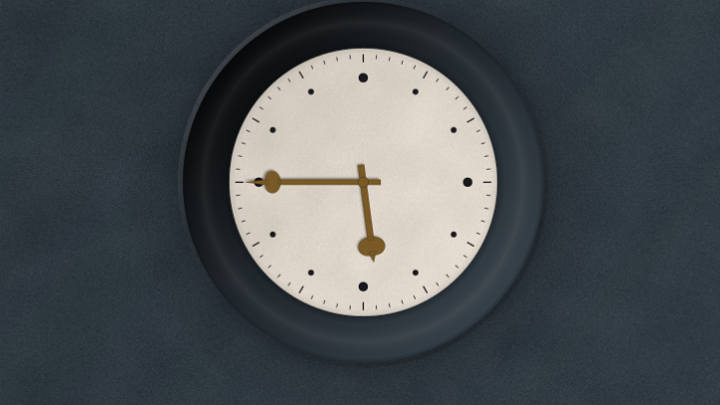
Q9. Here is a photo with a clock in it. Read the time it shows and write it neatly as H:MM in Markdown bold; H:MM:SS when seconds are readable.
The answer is **5:45**
